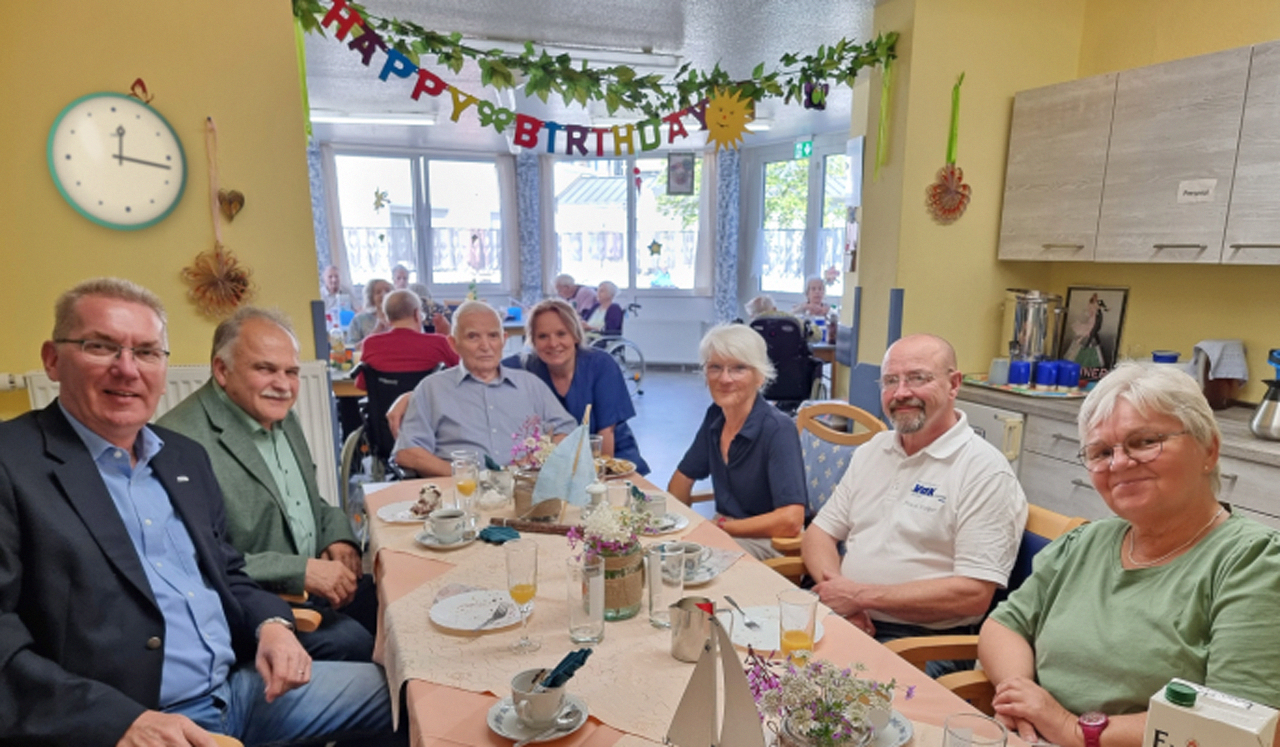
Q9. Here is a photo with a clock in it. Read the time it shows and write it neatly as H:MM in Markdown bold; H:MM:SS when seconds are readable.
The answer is **12:17**
